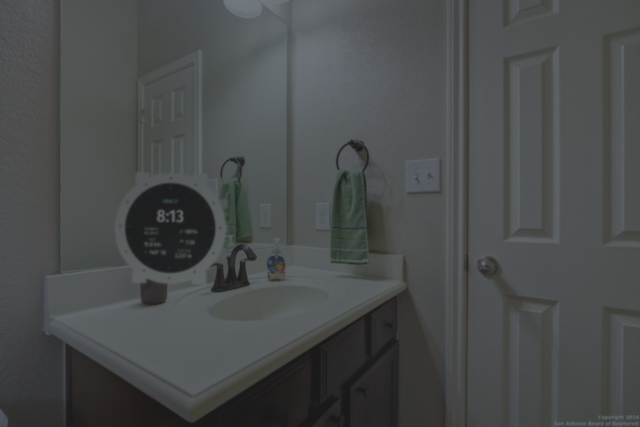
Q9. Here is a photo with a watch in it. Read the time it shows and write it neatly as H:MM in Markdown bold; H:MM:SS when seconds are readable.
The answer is **8:13**
